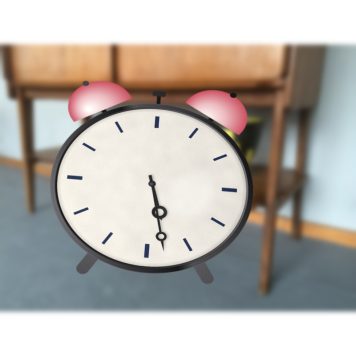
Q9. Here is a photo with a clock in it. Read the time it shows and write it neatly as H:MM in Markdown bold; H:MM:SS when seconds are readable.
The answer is **5:28**
